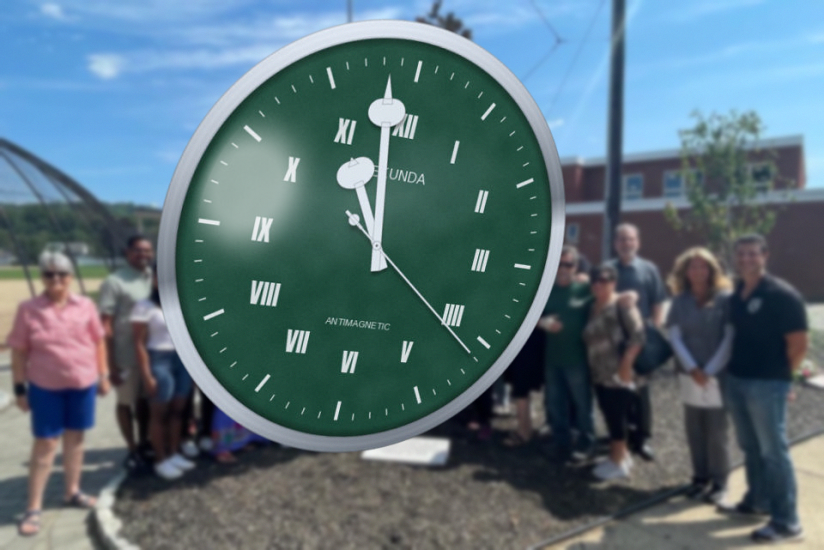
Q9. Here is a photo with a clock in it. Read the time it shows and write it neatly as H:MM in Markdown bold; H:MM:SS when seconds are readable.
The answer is **10:58:21**
